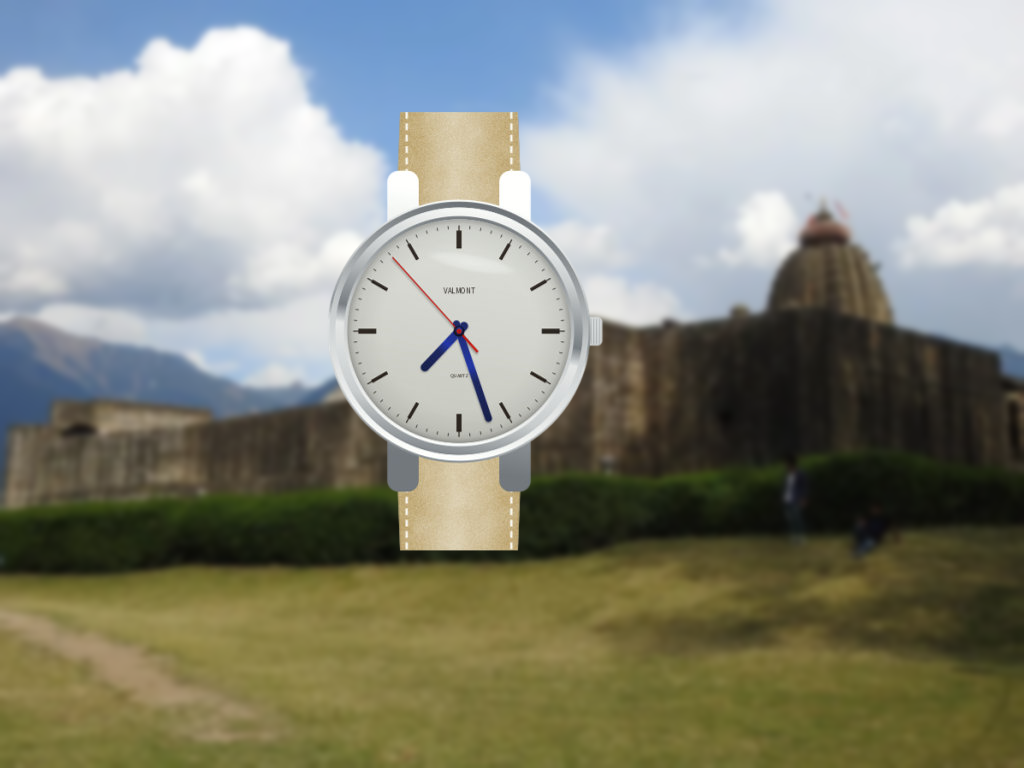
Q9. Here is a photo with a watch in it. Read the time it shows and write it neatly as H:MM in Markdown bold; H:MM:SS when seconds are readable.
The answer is **7:26:53**
